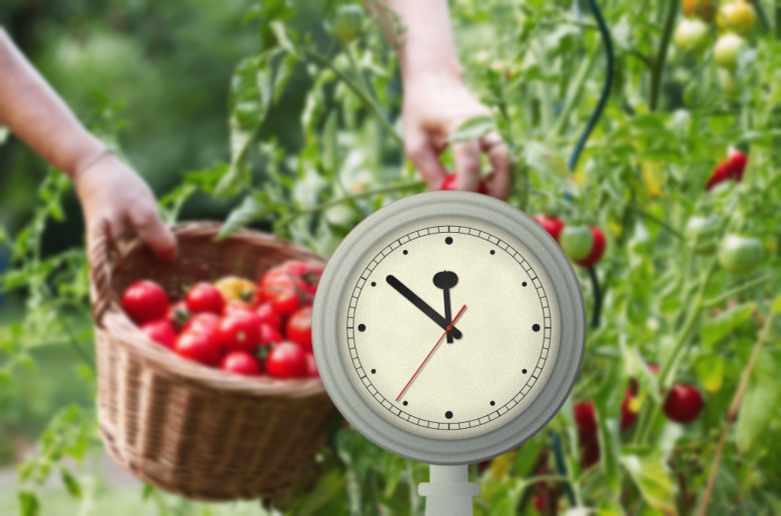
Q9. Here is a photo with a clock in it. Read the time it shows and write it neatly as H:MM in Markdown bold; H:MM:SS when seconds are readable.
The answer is **11:51:36**
